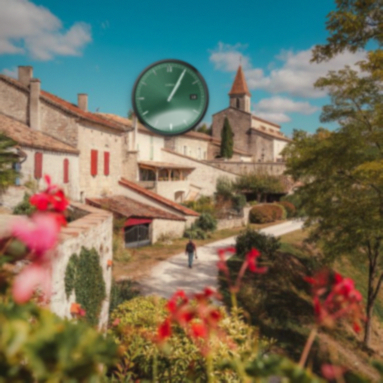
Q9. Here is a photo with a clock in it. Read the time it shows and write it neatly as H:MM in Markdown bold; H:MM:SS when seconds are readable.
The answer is **1:05**
